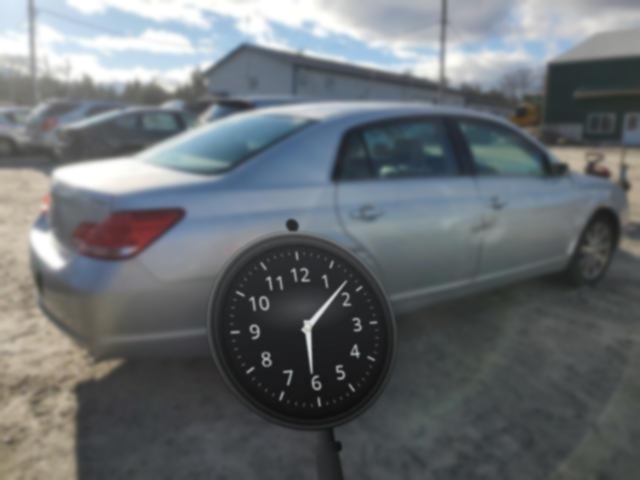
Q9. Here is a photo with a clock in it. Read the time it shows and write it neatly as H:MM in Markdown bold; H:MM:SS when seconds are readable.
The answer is **6:08**
